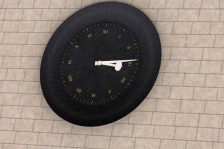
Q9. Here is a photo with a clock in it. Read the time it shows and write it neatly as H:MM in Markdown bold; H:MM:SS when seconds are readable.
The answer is **3:14**
